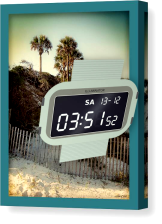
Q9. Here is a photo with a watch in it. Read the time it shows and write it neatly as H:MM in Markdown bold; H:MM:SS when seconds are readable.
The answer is **3:51:52**
